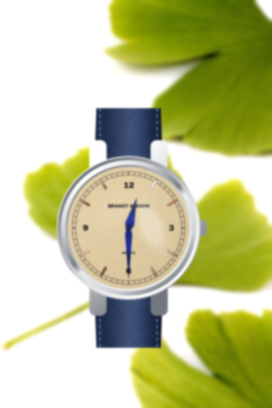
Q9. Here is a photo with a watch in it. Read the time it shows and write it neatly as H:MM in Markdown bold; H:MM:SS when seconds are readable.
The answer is **12:30**
